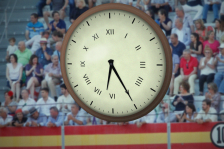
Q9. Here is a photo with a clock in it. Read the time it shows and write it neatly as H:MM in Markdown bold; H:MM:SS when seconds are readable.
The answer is **6:25**
